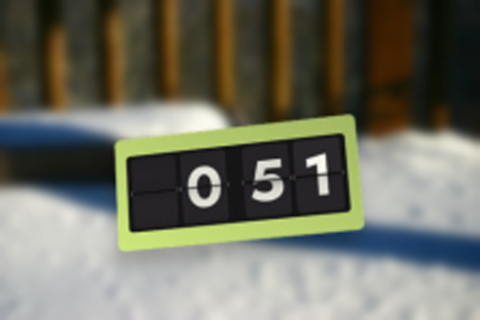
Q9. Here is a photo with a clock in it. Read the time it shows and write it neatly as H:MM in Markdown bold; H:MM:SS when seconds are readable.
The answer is **0:51**
